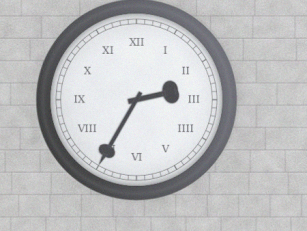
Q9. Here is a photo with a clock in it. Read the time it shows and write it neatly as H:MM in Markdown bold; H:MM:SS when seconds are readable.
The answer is **2:35**
